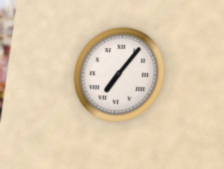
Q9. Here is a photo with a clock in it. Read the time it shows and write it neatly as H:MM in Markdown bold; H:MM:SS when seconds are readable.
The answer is **7:06**
